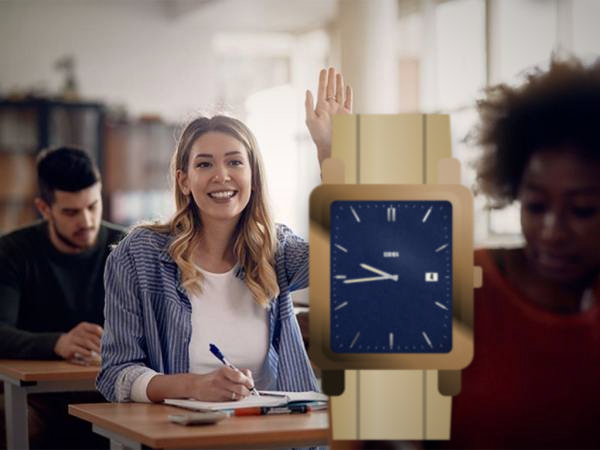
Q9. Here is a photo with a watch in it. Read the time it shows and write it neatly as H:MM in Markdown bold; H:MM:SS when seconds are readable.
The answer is **9:44**
